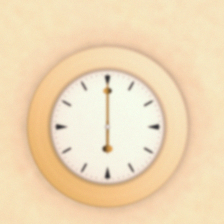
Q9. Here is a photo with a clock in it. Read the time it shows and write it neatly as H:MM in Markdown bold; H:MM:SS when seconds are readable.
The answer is **6:00**
